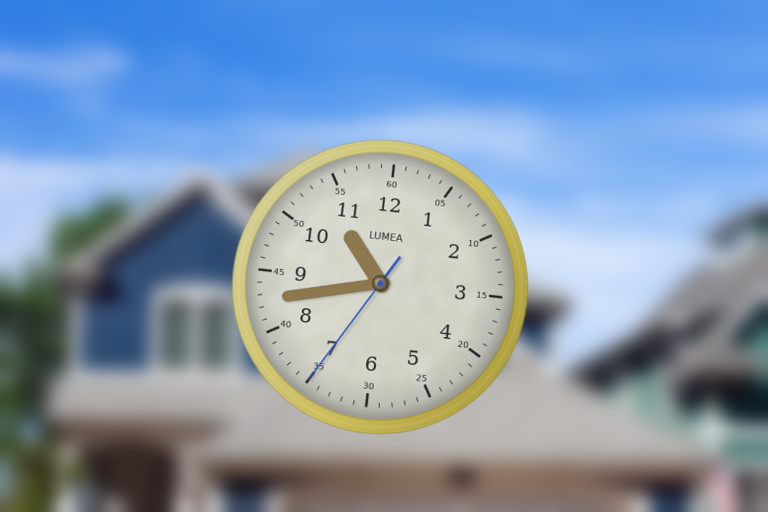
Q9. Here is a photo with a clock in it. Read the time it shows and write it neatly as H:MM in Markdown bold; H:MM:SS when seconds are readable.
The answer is **10:42:35**
